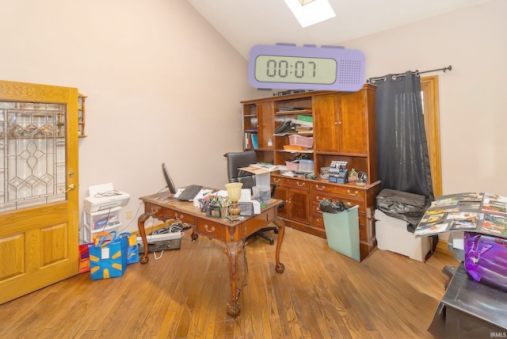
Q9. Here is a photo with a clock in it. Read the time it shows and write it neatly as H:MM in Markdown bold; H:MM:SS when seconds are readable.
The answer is **0:07**
